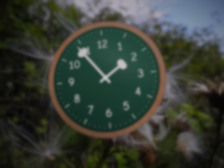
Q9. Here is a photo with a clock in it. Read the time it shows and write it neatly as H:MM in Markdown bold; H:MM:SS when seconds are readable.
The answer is **1:54**
